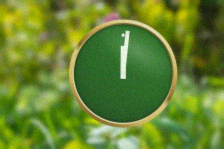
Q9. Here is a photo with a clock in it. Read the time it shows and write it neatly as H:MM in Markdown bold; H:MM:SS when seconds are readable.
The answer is **12:01**
